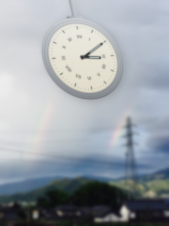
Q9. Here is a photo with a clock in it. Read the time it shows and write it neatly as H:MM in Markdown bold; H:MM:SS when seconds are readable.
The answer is **3:10**
